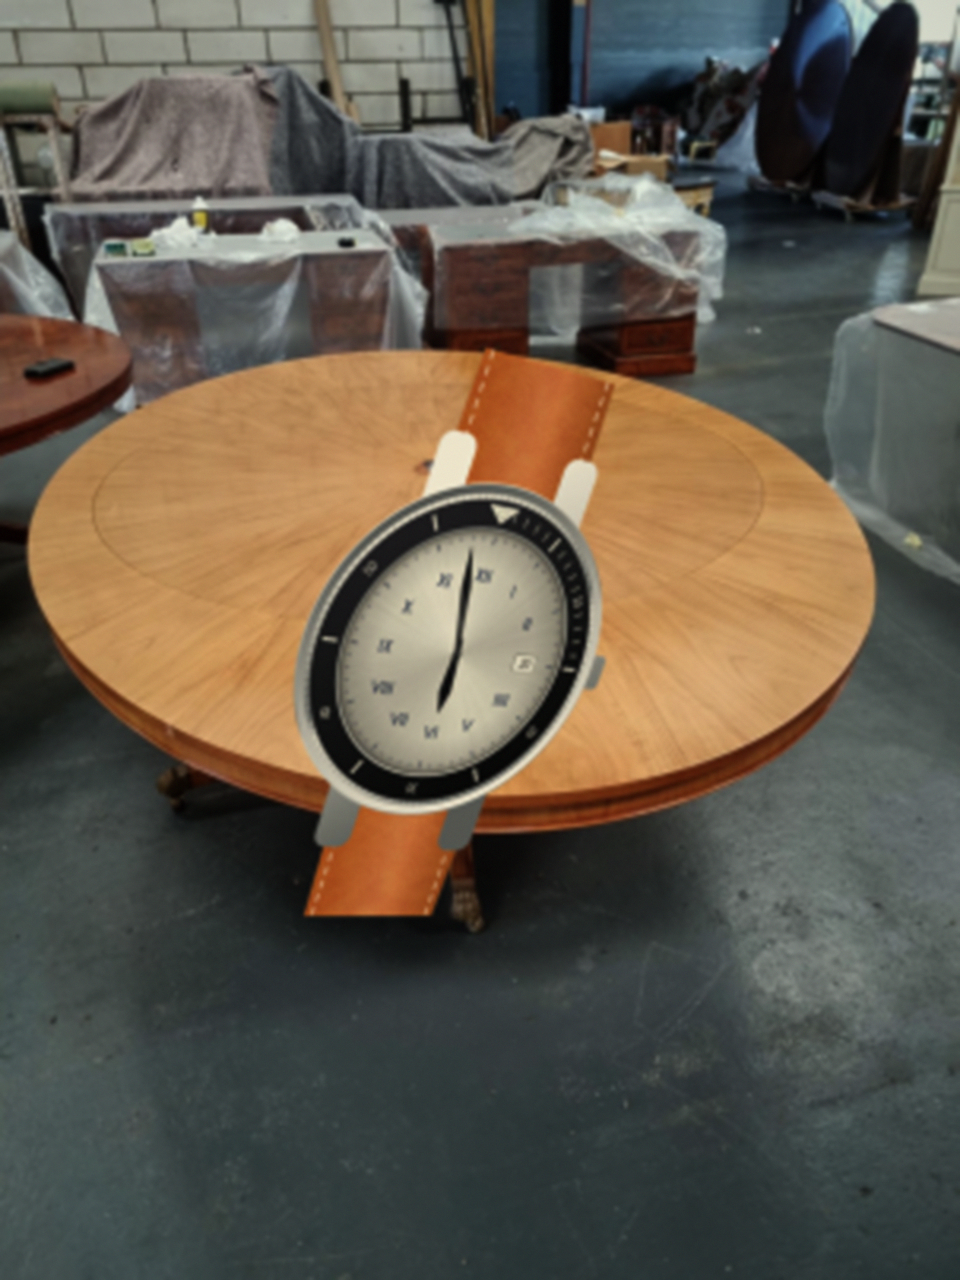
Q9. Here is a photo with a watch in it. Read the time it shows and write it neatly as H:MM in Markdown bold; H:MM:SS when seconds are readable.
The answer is **5:58**
